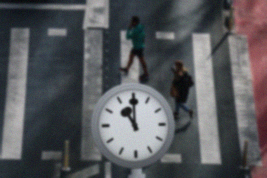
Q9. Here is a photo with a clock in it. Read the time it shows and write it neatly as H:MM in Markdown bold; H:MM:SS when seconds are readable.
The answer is **11:00**
